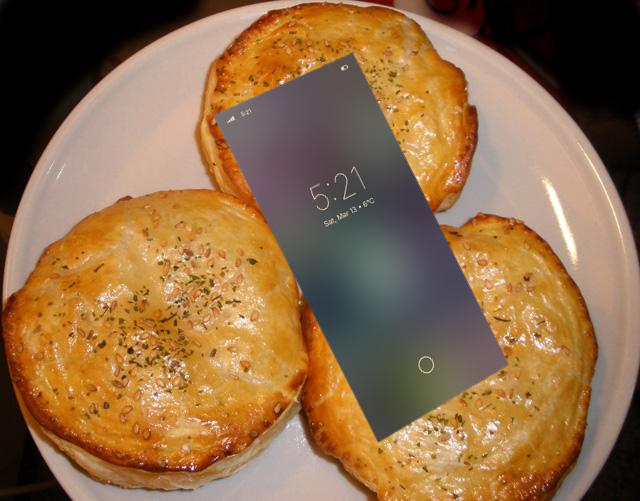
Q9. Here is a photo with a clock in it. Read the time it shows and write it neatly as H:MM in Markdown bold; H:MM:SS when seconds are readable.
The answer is **5:21**
